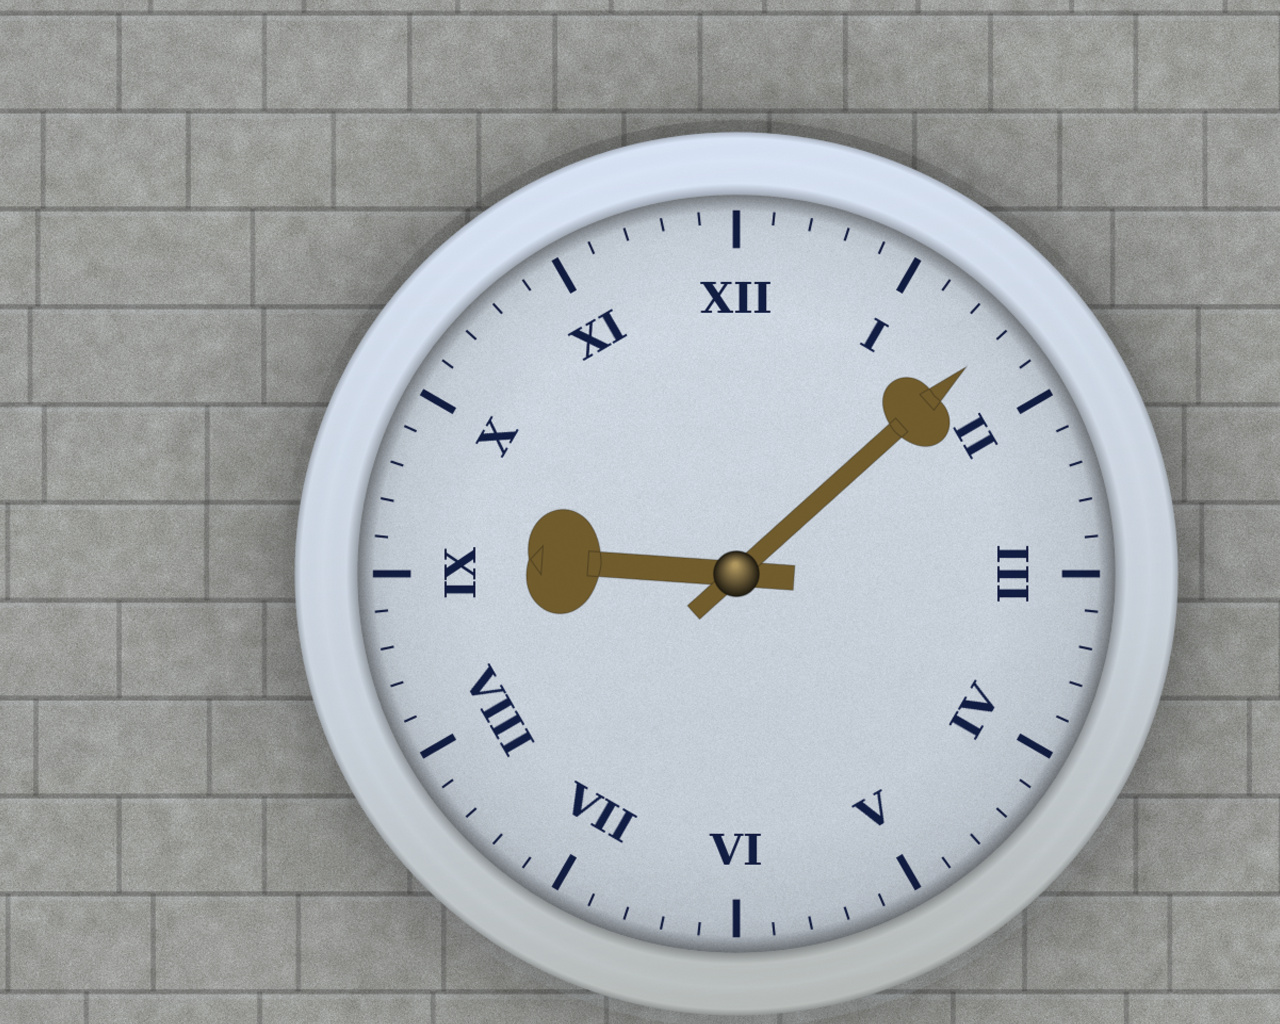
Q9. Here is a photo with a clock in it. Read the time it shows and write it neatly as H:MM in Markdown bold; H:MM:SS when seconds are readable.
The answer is **9:08**
